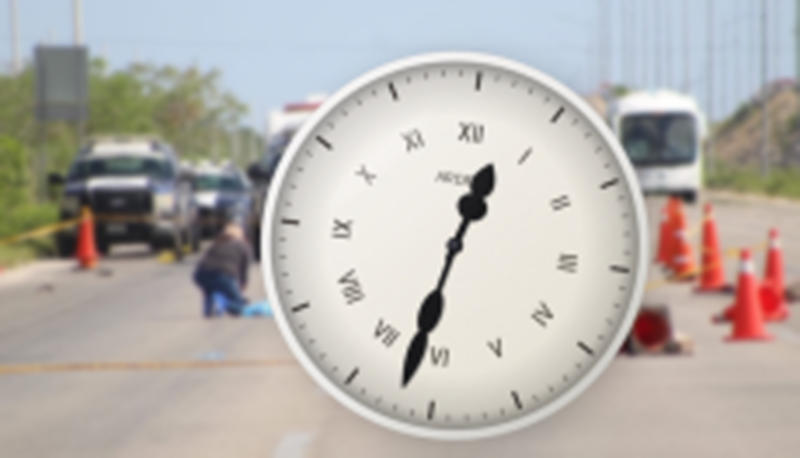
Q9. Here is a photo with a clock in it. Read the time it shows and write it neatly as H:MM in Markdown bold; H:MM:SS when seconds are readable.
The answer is **12:32**
